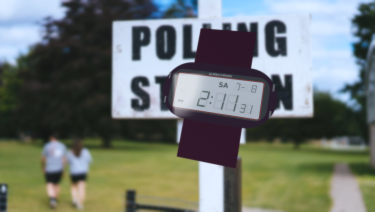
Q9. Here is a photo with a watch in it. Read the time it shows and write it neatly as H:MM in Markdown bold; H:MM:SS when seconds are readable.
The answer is **2:11**
